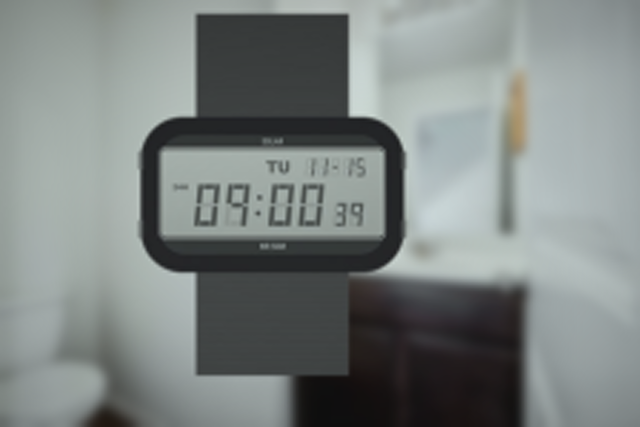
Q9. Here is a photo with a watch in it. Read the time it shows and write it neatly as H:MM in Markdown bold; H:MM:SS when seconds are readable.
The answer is **9:00:39**
